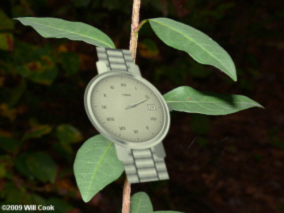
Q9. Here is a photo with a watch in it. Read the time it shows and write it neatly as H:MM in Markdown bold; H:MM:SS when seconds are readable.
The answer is **2:11**
